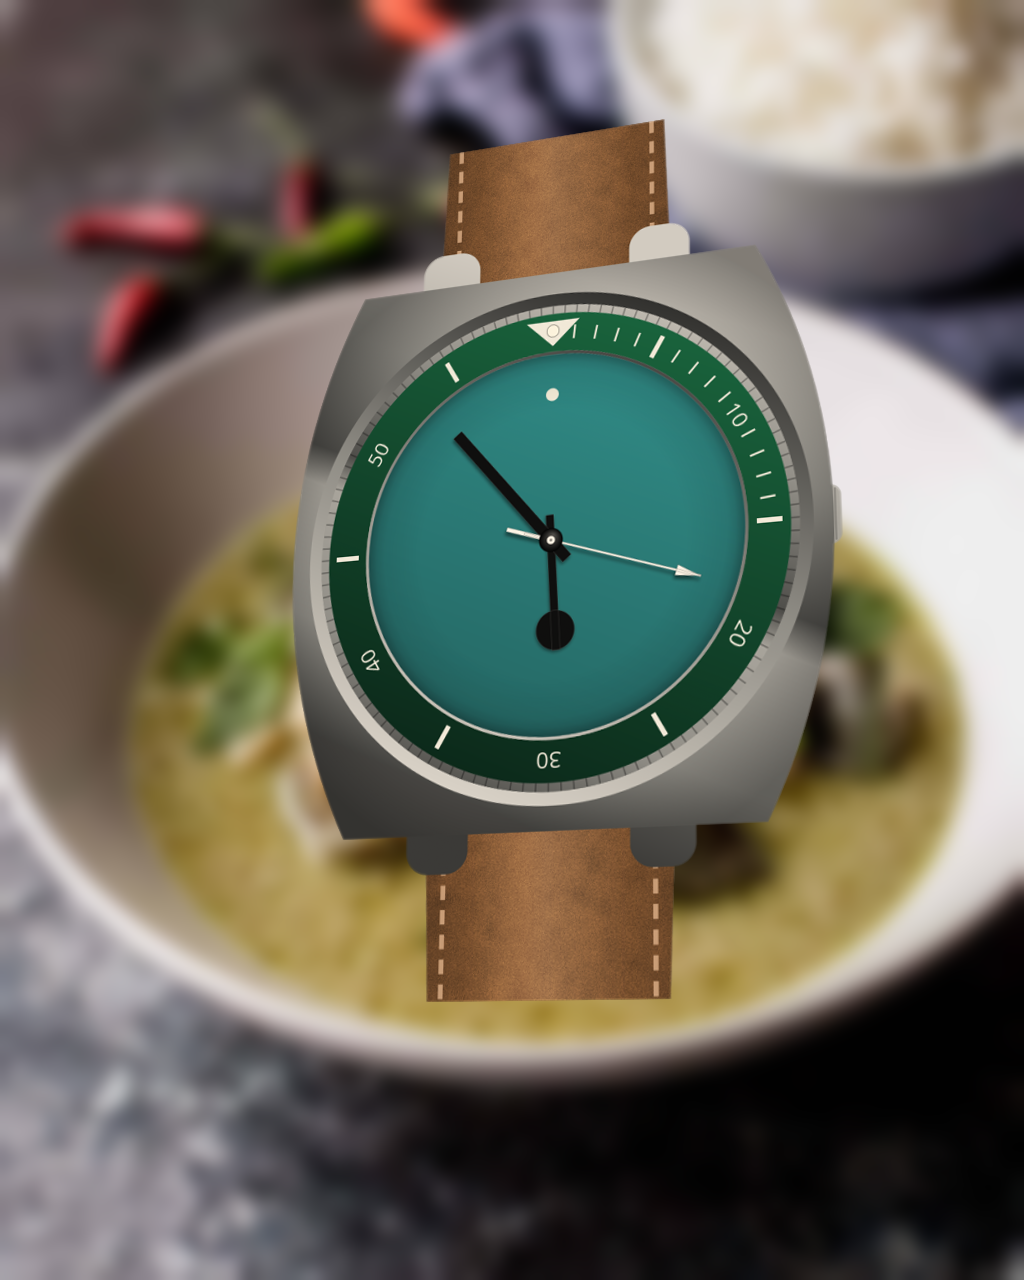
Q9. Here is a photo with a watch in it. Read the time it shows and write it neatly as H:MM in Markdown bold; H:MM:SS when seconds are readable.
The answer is **5:53:18**
